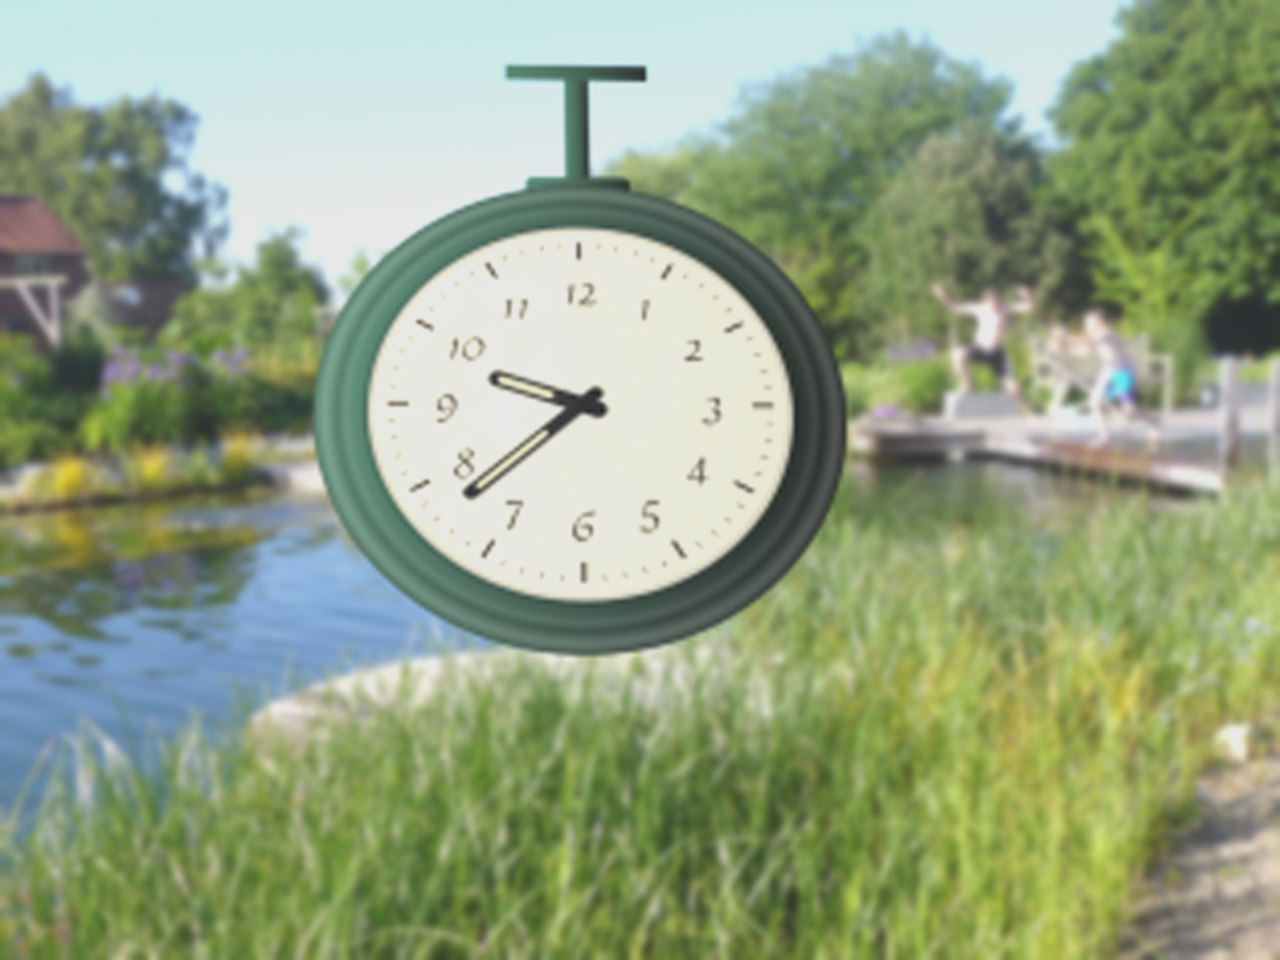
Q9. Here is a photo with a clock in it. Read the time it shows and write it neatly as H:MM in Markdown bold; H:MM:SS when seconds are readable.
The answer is **9:38**
